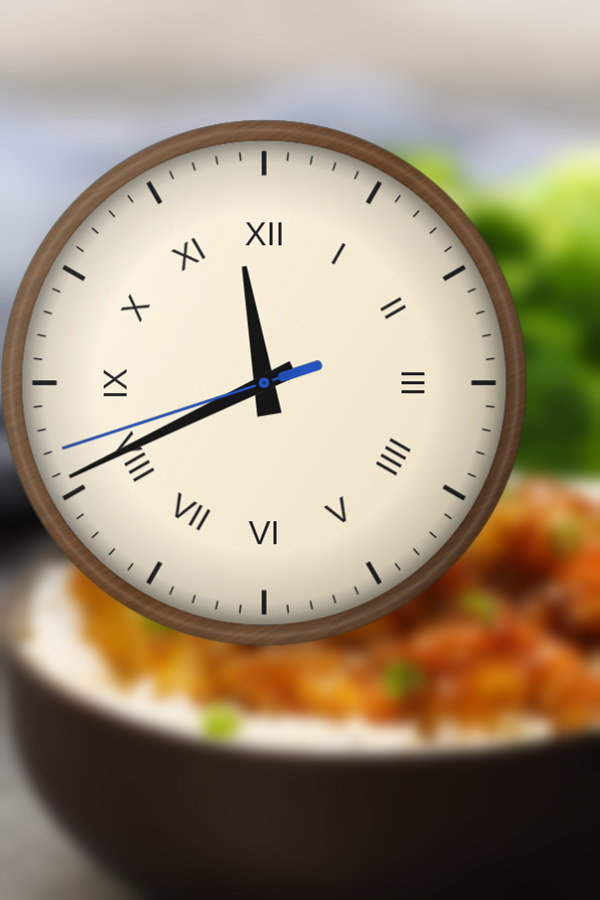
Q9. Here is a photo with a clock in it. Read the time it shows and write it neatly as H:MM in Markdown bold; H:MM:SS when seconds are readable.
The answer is **11:40:42**
